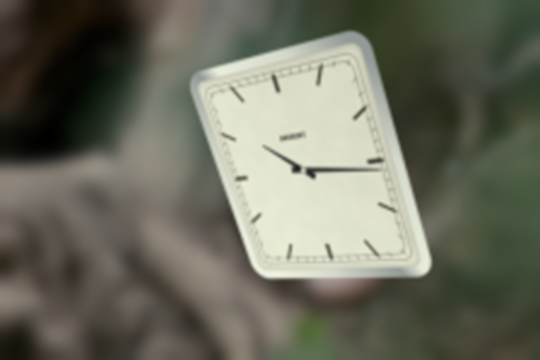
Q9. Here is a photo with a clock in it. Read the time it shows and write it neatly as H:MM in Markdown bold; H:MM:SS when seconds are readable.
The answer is **10:16**
